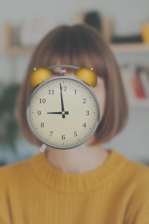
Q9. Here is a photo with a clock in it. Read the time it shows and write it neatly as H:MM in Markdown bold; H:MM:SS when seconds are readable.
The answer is **8:59**
